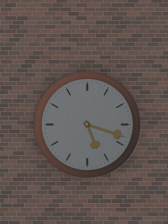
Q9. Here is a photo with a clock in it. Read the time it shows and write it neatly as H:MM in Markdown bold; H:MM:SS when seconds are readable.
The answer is **5:18**
